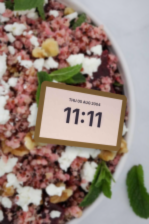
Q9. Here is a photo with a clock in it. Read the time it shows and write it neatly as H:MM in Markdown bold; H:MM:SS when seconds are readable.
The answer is **11:11**
